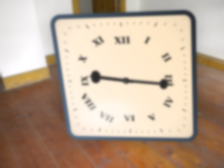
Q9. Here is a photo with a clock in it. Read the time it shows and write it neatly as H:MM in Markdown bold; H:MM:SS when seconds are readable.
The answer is **9:16**
